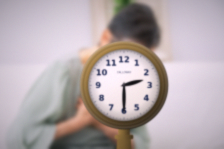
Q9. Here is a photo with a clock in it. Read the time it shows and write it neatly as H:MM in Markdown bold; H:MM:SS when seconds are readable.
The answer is **2:30**
